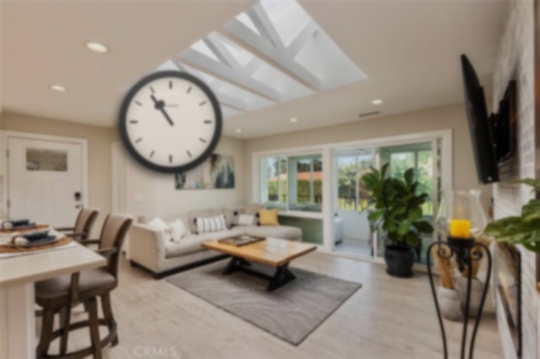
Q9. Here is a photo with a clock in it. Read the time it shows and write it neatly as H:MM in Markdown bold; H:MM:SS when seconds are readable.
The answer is **10:54**
